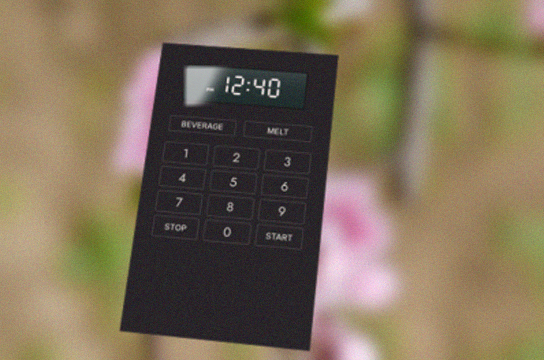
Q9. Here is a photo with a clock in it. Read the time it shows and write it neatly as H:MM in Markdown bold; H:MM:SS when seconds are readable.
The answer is **12:40**
